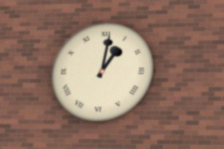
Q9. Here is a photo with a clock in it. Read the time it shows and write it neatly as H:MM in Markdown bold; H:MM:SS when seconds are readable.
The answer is **1:01**
